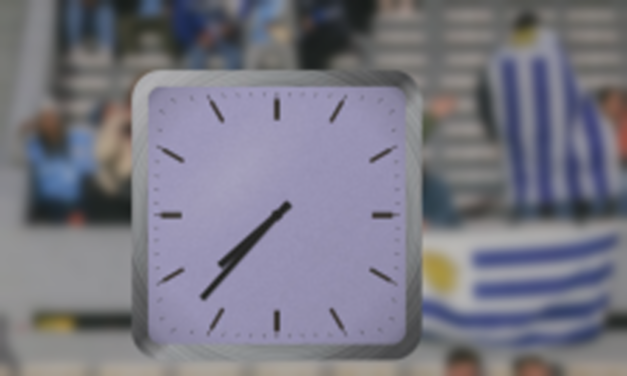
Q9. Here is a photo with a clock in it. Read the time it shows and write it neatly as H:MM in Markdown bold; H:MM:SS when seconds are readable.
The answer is **7:37**
